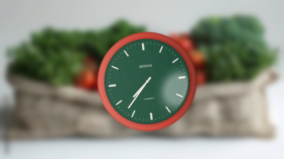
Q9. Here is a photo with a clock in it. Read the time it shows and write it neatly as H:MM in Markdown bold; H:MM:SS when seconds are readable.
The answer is **7:37**
